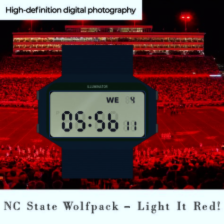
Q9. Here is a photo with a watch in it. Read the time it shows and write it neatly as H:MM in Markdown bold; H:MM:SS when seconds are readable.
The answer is **5:56:11**
